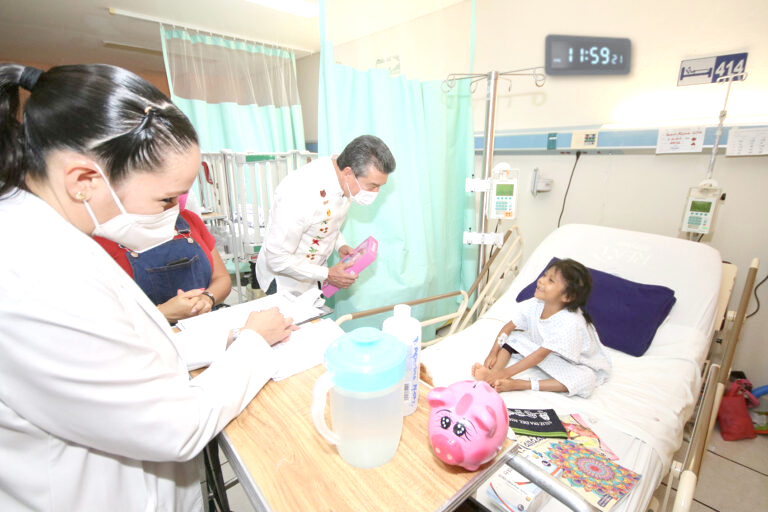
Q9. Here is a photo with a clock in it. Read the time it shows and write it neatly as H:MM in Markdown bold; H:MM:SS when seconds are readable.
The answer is **11:59**
